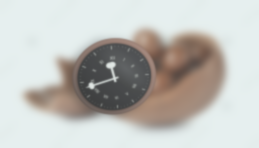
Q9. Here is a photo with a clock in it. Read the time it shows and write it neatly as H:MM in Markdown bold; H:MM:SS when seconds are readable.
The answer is **11:43**
